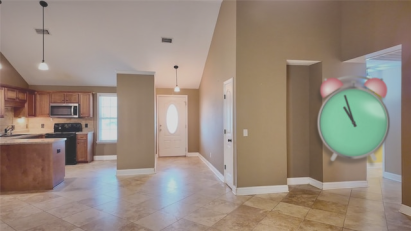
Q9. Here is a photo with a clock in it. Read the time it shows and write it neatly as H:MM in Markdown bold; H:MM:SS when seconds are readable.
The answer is **10:57**
